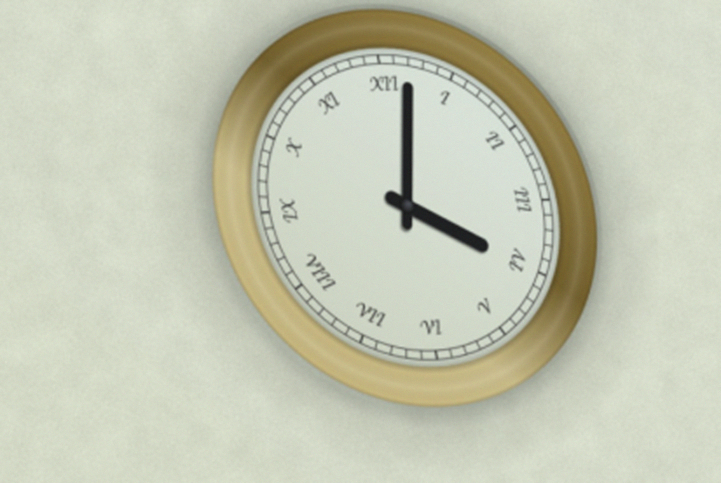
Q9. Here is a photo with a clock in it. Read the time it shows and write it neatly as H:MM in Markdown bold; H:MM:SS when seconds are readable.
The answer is **4:02**
